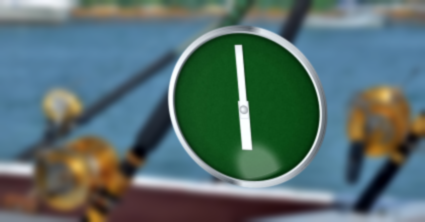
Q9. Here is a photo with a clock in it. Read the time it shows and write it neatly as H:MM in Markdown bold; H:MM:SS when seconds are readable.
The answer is **6:00**
